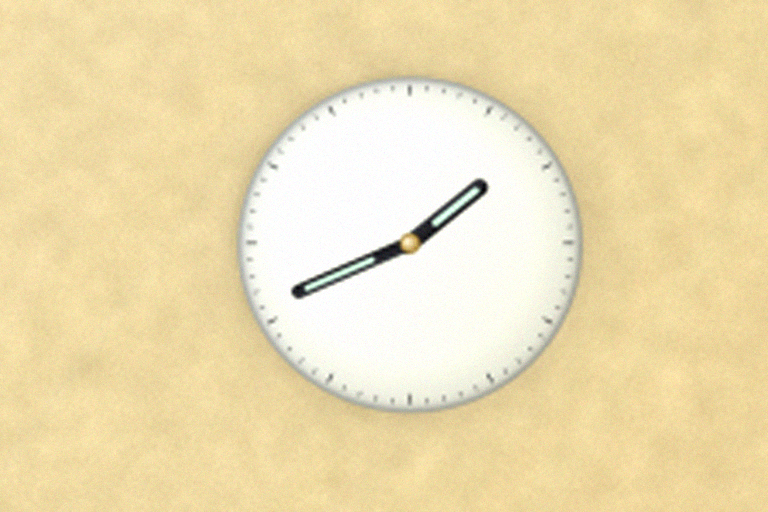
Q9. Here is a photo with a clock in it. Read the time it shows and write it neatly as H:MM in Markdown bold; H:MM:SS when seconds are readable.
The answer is **1:41**
